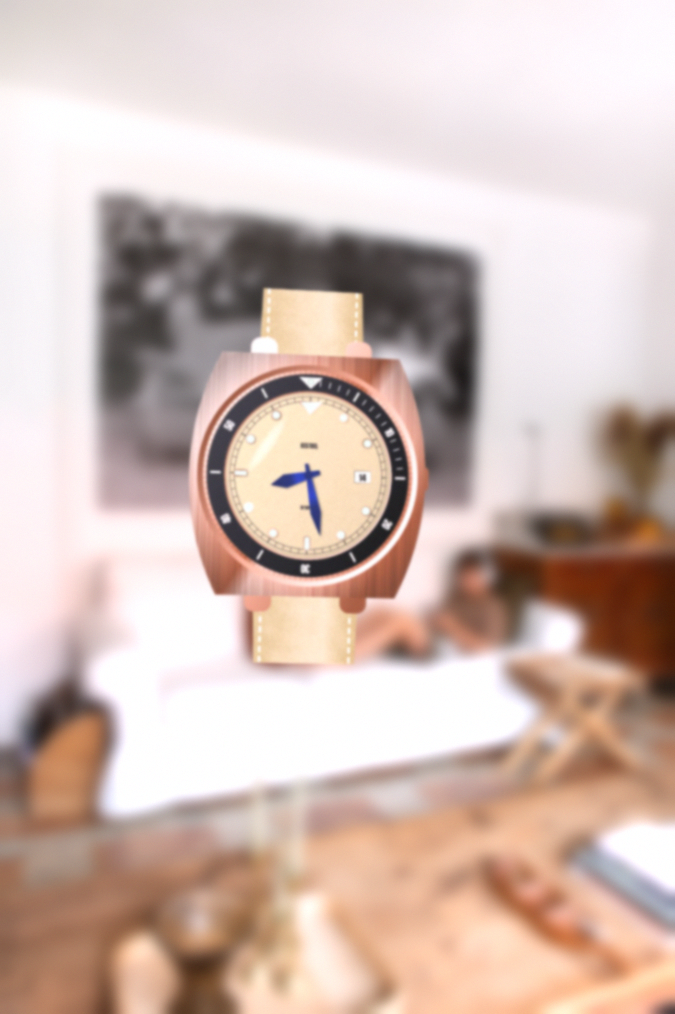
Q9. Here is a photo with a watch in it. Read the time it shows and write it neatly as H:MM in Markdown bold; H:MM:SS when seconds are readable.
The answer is **8:28**
